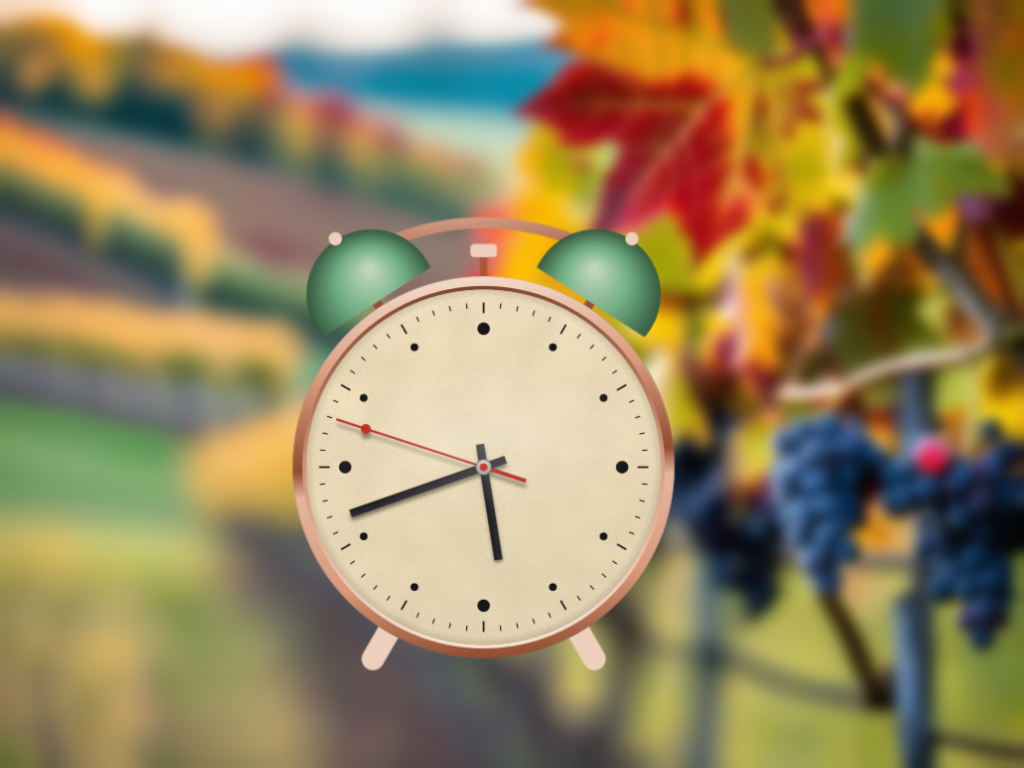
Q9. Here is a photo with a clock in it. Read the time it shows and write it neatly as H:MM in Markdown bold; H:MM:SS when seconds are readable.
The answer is **5:41:48**
